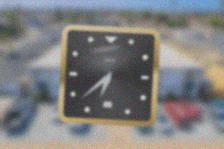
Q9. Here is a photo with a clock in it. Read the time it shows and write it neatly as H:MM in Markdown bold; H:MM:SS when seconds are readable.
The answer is **6:38**
